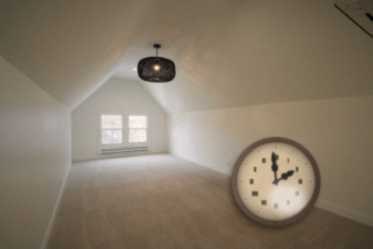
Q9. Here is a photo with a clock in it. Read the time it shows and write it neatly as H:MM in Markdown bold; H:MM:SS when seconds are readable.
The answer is **1:59**
